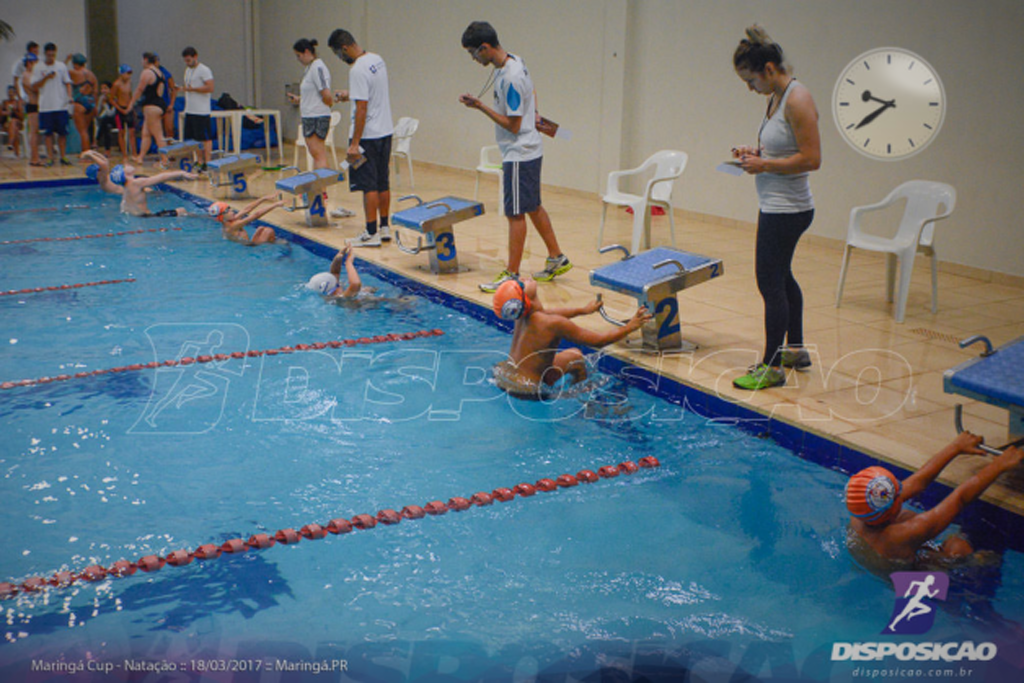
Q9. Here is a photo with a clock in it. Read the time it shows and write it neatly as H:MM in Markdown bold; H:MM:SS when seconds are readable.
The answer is **9:39**
